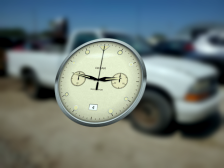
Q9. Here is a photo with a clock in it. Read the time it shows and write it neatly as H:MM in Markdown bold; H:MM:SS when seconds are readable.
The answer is **2:47**
